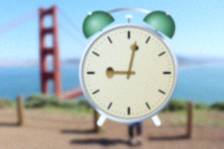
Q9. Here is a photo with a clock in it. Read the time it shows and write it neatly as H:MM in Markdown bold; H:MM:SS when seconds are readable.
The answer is **9:02**
